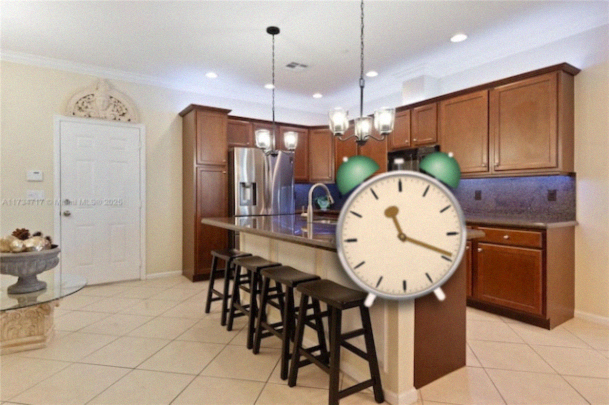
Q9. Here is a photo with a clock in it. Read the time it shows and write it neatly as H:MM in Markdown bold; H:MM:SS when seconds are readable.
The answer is **11:19**
